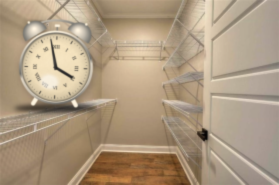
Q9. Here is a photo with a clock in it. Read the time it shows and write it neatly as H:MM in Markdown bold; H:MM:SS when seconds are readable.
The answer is **3:58**
